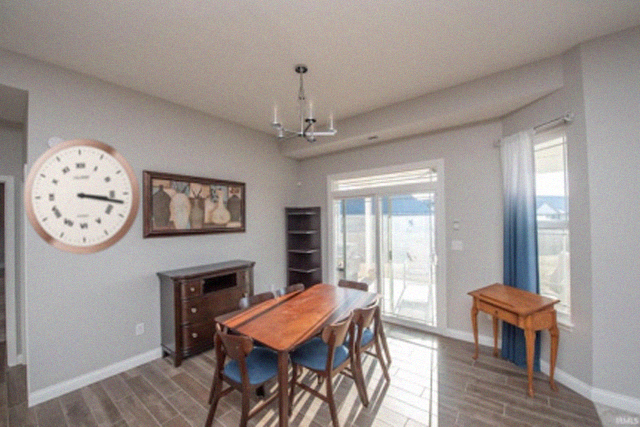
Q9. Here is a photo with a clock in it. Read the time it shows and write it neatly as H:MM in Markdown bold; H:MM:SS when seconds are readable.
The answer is **3:17**
